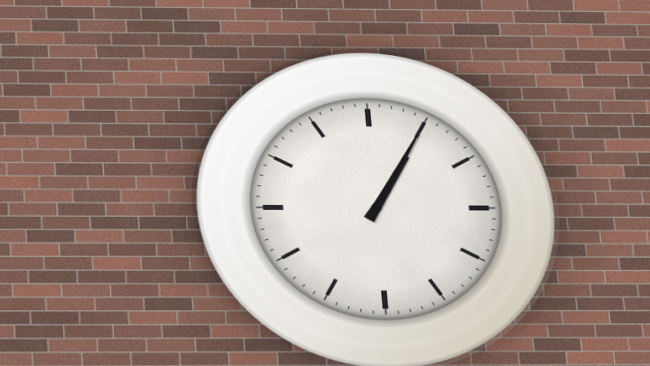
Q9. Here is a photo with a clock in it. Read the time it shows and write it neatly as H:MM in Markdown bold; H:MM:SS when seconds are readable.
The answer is **1:05**
